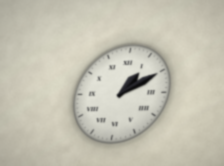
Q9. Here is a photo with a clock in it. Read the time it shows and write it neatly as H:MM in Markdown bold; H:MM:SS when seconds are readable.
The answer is **1:10**
